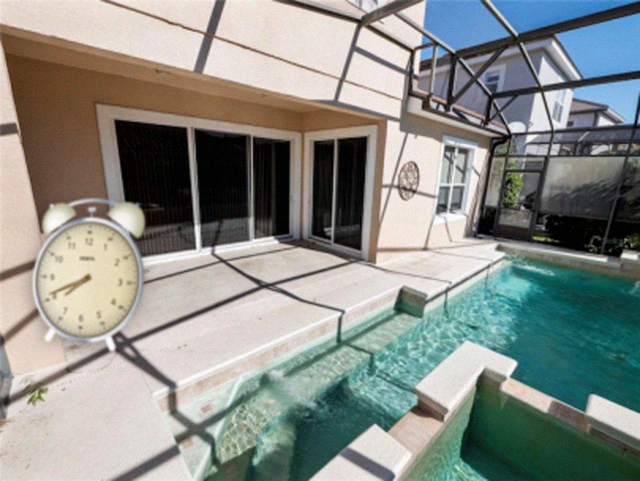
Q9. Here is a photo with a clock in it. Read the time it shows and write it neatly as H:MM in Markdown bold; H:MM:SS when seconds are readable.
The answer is **7:41**
